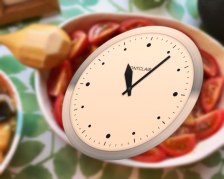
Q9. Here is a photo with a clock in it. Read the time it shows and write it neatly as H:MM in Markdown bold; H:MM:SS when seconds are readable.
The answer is **11:06**
